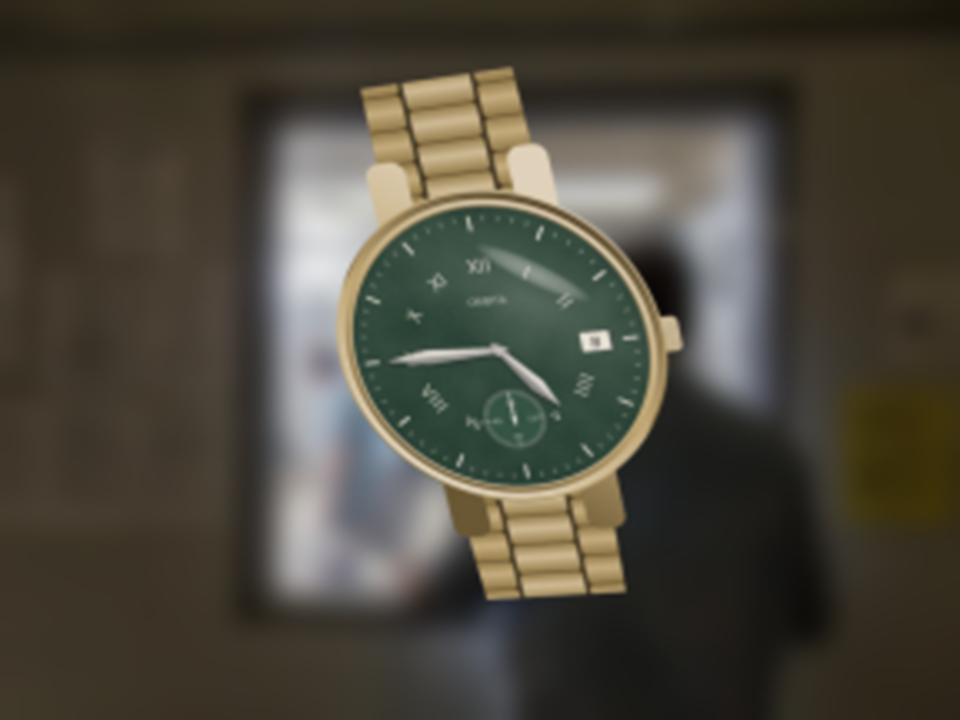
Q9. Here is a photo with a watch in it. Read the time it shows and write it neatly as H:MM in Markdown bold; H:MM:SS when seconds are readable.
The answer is **4:45**
